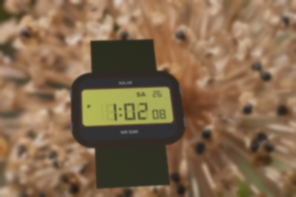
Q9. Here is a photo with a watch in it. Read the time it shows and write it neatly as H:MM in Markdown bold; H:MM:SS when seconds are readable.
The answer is **1:02**
